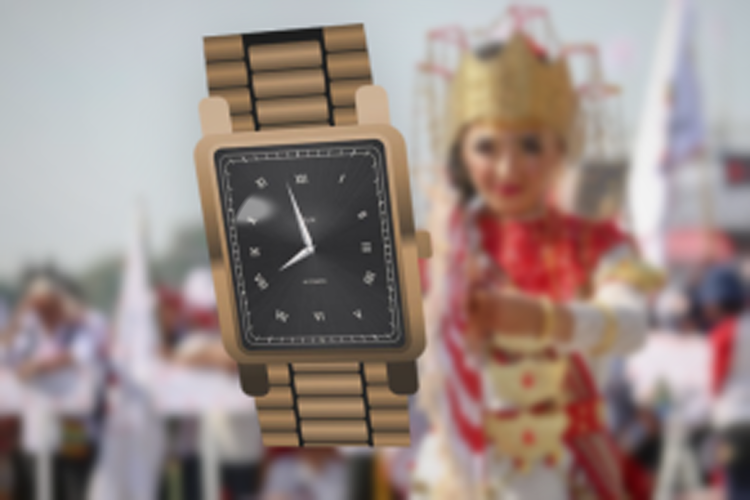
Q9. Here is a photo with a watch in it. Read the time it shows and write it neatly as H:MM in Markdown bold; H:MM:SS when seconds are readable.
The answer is **7:58**
